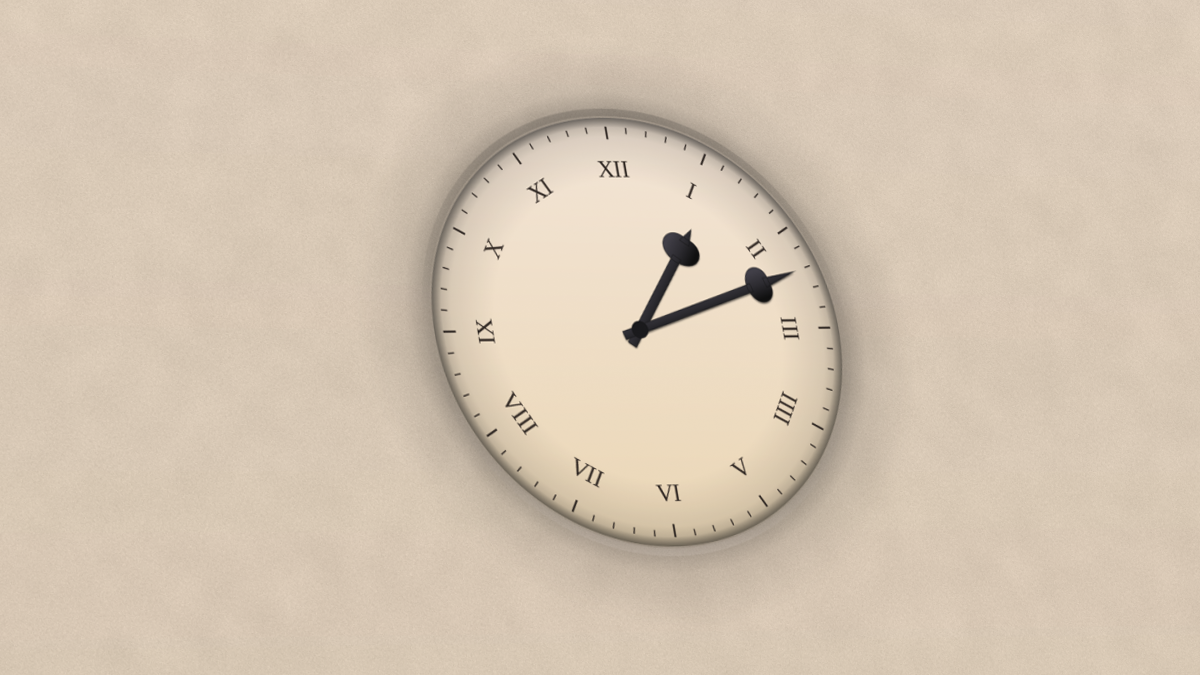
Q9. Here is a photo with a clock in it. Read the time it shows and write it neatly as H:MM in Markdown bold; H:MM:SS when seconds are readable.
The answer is **1:12**
